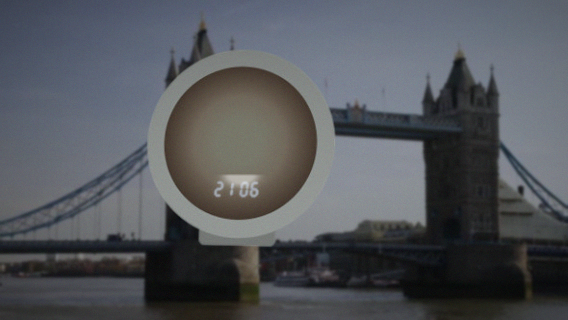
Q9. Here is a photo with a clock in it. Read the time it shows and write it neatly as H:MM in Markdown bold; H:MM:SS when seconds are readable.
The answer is **21:06**
